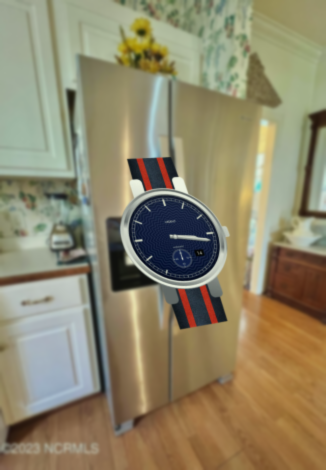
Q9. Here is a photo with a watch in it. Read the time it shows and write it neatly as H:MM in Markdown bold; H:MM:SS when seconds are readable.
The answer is **3:17**
